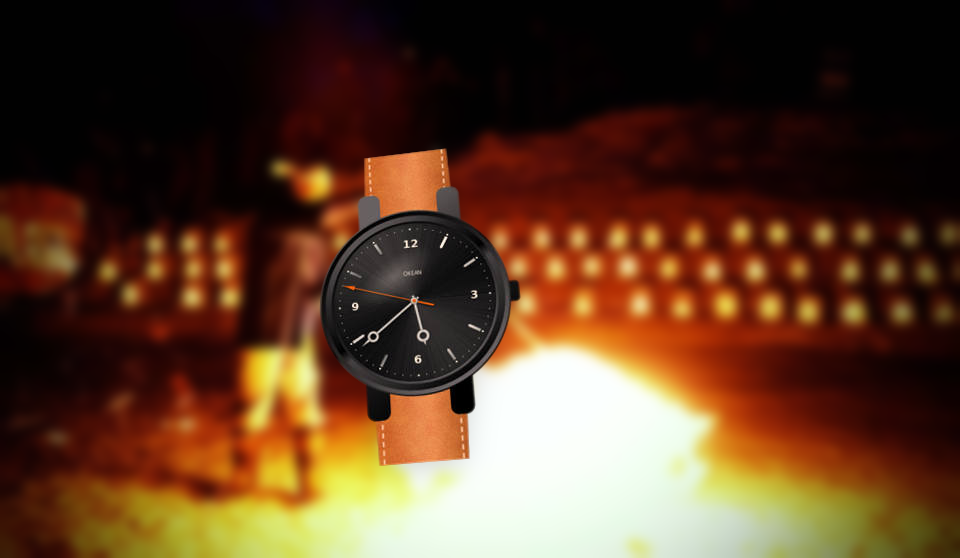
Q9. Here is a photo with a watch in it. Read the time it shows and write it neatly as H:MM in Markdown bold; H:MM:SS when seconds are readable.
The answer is **5:38:48**
